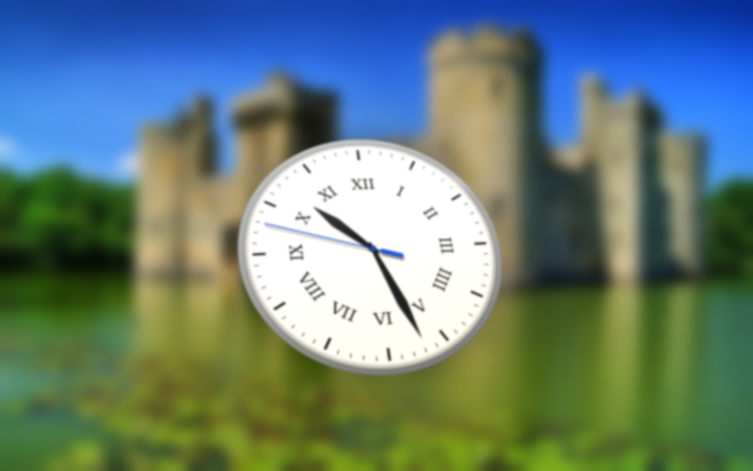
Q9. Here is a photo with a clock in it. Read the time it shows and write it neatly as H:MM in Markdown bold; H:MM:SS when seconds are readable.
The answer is **10:26:48**
